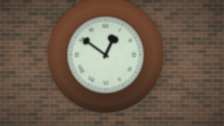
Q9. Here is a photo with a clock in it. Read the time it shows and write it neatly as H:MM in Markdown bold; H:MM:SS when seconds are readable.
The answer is **12:51**
